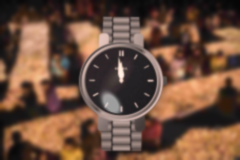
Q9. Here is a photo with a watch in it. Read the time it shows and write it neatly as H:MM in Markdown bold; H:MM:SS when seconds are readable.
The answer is **11:59**
